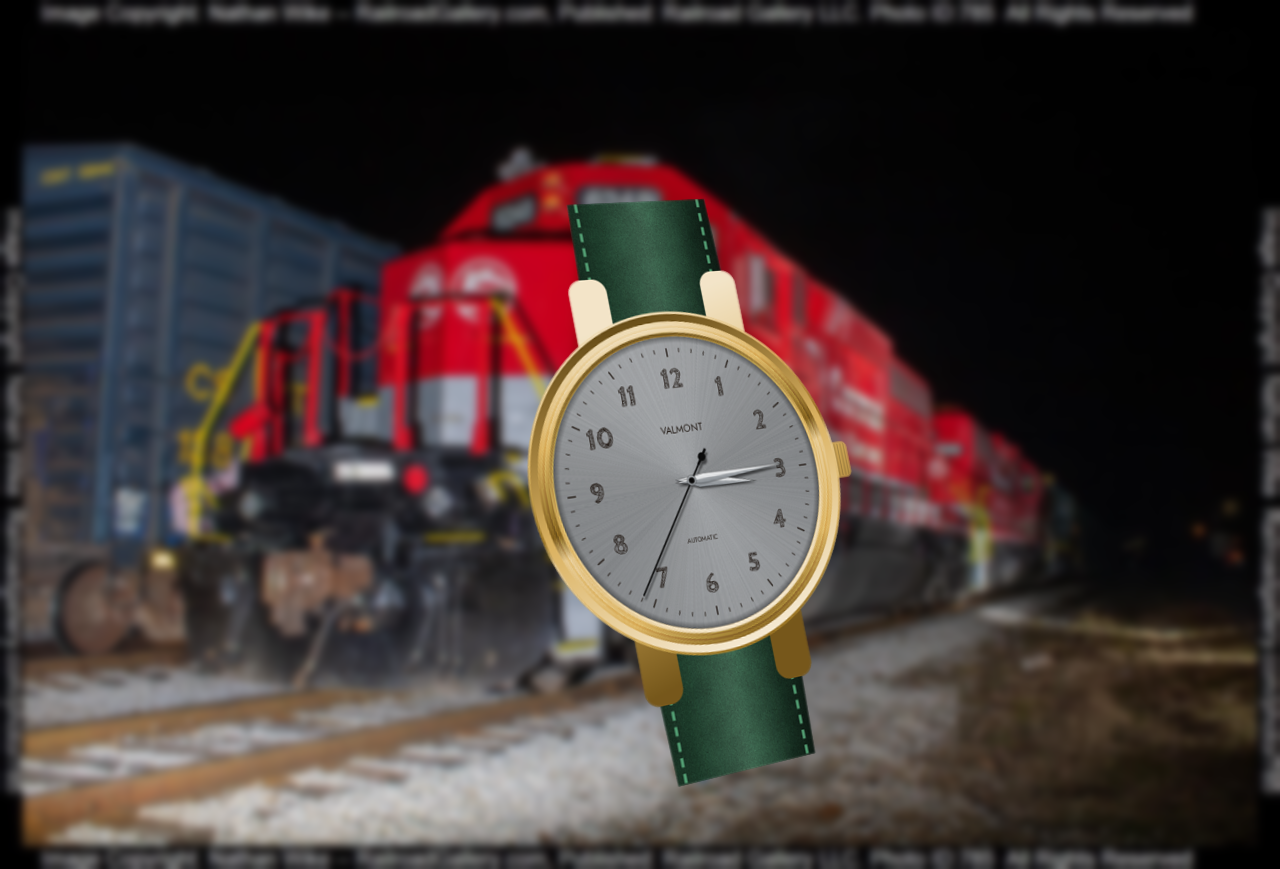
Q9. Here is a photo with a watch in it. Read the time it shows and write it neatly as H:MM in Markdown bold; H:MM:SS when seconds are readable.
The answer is **3:14:36**
